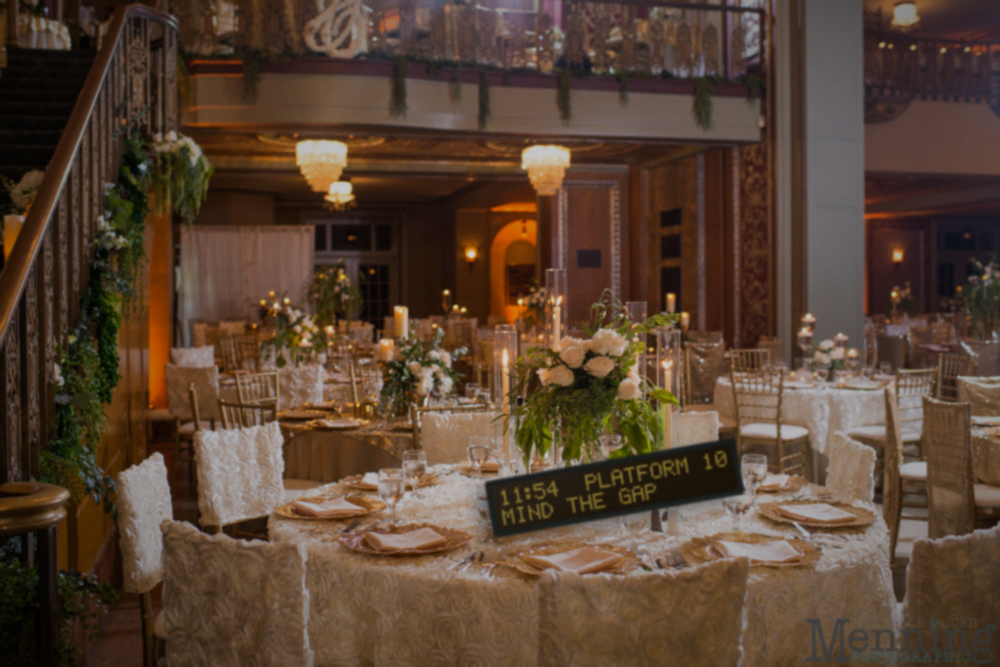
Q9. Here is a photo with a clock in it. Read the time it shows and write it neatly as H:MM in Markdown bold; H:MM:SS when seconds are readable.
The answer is **11:54**
